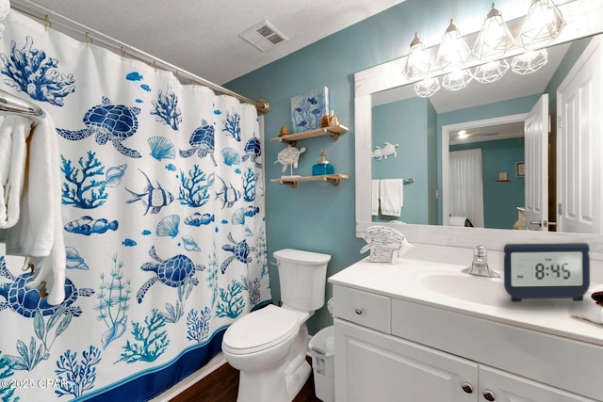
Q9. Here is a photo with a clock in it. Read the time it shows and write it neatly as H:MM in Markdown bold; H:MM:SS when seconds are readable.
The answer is **8:45**
